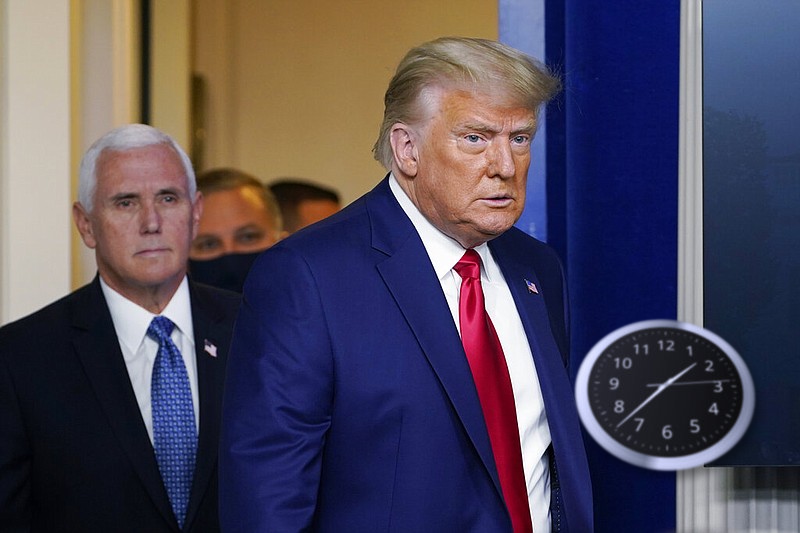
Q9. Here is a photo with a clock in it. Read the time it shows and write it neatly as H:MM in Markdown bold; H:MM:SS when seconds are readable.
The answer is **1:37:14**
